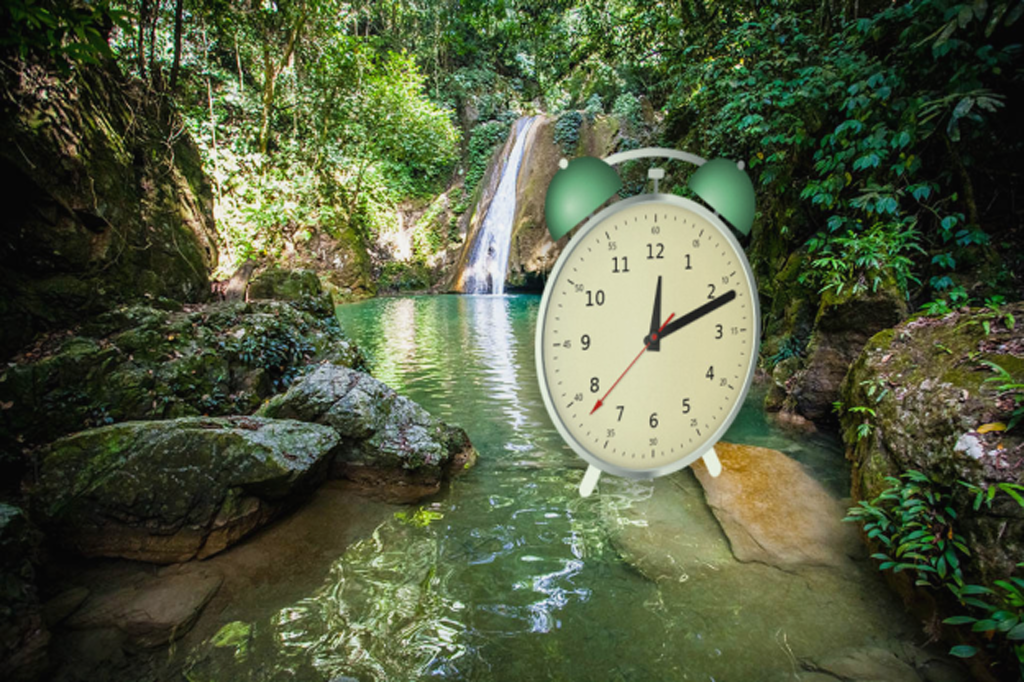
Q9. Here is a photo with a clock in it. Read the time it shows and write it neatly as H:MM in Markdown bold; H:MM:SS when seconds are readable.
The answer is **12:11:38**
